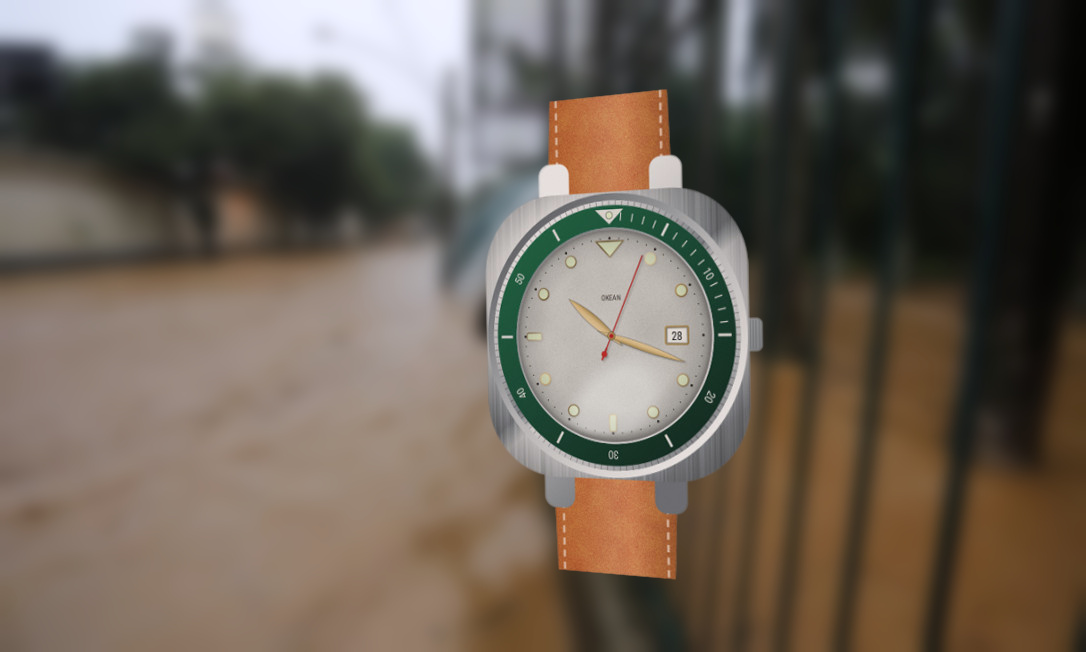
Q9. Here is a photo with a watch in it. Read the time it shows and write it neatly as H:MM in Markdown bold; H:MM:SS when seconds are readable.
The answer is **10:18:04**
